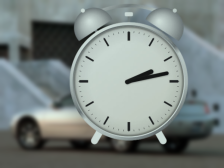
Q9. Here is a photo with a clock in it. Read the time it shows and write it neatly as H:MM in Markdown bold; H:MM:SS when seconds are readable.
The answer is **2:13**
